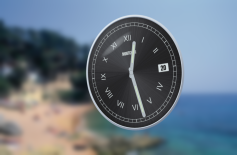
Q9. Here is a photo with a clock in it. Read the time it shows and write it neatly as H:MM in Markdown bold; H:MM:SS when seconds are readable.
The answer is **12:28**
